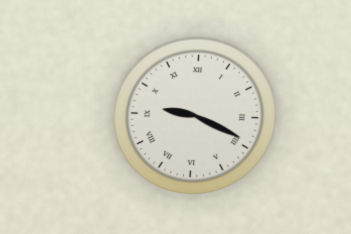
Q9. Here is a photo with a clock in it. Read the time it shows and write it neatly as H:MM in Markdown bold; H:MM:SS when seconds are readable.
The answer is **9:19**
